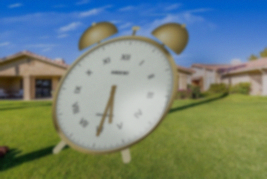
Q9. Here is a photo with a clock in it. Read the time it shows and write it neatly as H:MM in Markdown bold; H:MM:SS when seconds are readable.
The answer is **5:30**
